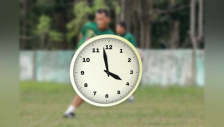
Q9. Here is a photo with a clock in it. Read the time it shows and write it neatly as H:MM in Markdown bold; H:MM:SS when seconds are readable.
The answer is **3:58**
